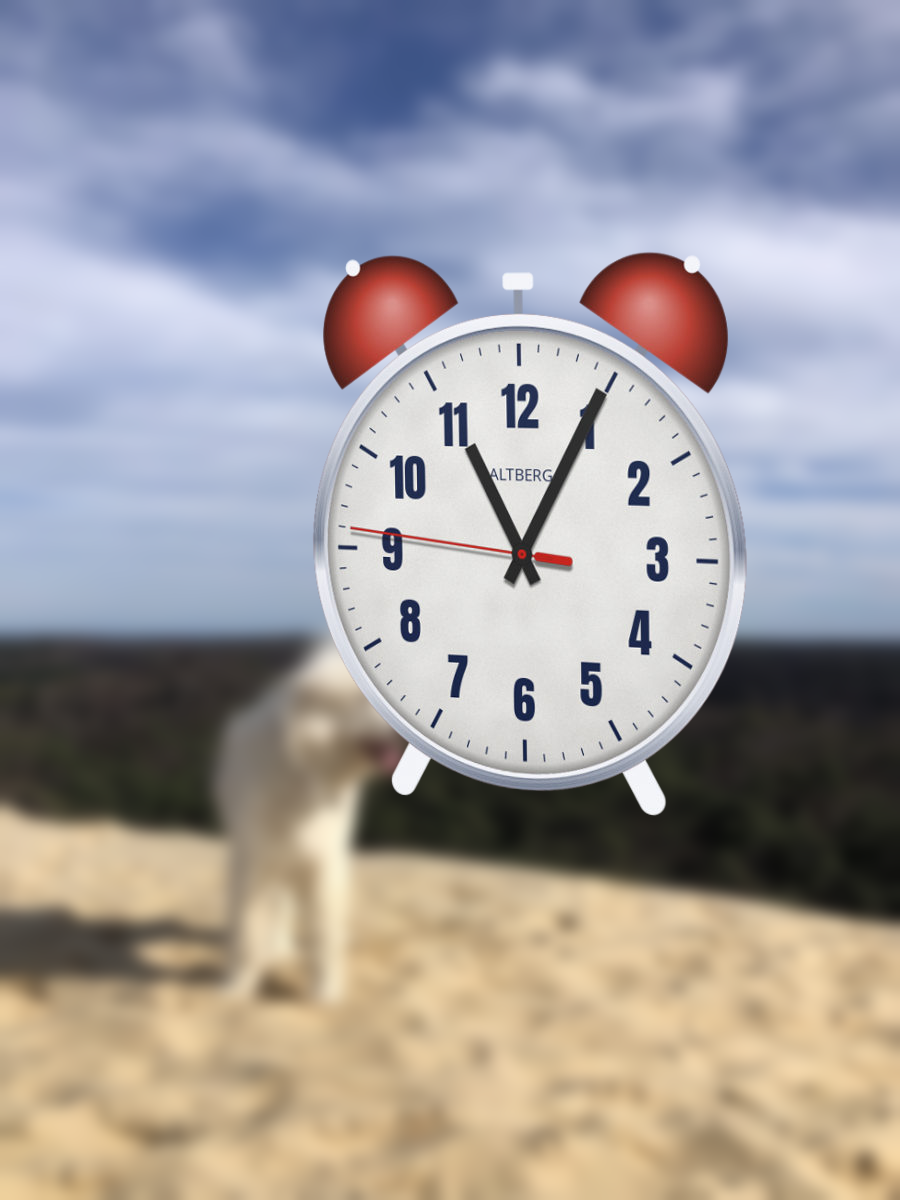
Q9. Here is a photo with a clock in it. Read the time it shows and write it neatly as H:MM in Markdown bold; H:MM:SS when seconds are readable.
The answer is **11:04:46**
